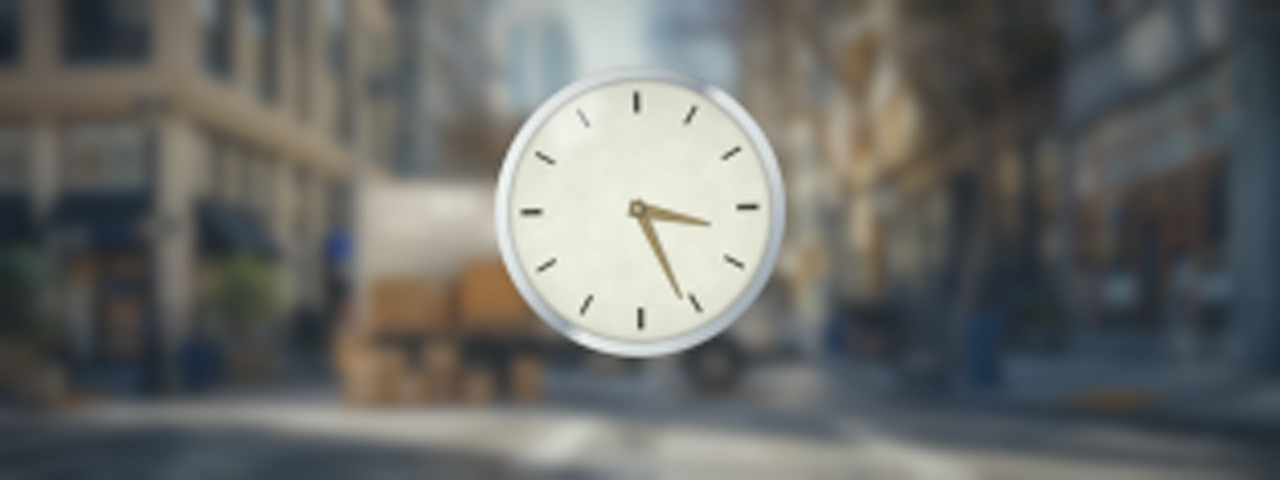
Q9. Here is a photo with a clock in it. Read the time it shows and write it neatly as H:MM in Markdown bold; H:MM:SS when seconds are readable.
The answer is **3:26**
